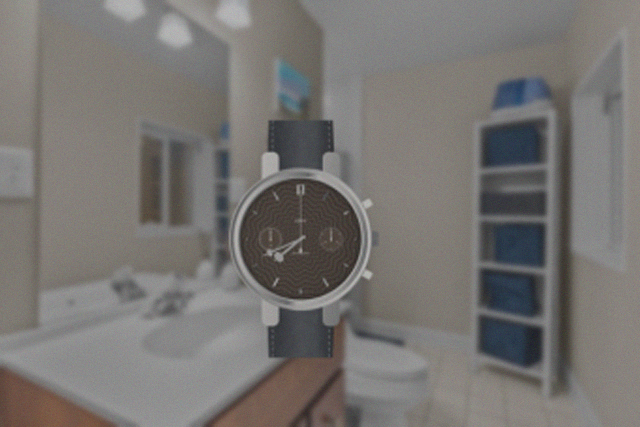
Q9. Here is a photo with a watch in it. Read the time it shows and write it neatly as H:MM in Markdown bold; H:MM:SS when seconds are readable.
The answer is **7:41**
